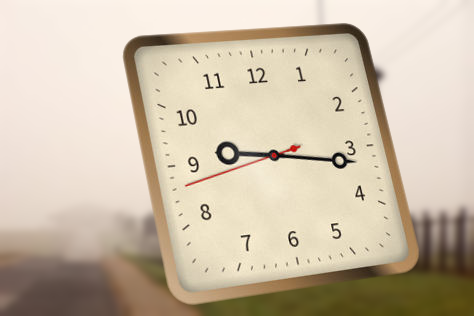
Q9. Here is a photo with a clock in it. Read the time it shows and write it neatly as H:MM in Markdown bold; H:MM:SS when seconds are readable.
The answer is **9:16:43**
